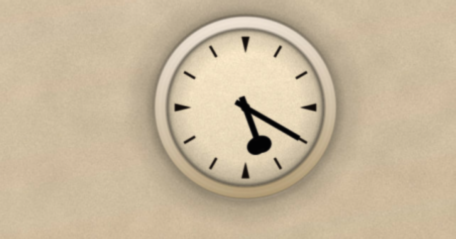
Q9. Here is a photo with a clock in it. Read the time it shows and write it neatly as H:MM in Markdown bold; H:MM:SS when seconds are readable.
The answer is **5:20**
